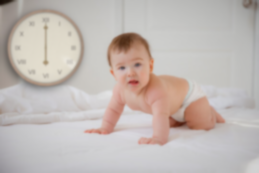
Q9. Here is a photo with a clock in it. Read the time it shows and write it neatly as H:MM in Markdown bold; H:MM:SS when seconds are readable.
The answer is **6:00**
